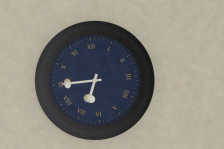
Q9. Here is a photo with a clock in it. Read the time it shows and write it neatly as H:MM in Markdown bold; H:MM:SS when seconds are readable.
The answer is **6:45**
